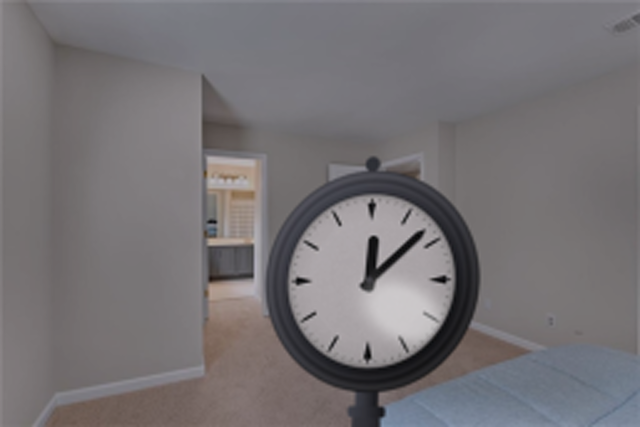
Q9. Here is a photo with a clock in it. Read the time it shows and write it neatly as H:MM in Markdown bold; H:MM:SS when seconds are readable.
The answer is **12:08**
